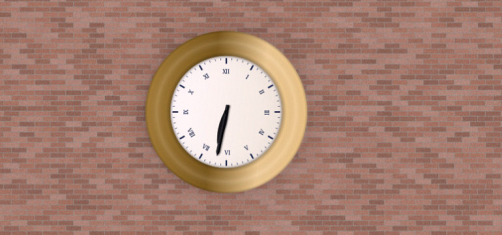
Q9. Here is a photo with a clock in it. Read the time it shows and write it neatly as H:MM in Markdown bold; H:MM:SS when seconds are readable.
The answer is **6:32**
